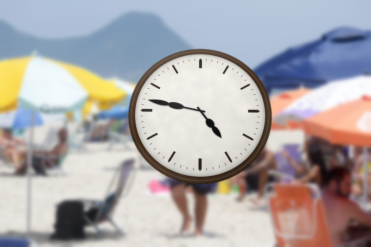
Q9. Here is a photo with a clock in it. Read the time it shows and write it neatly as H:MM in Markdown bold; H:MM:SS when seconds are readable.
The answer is **4:47**
